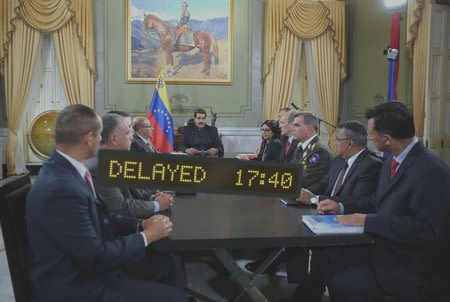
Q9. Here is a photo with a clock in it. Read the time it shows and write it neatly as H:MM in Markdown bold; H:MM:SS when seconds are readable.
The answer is **17:40**
